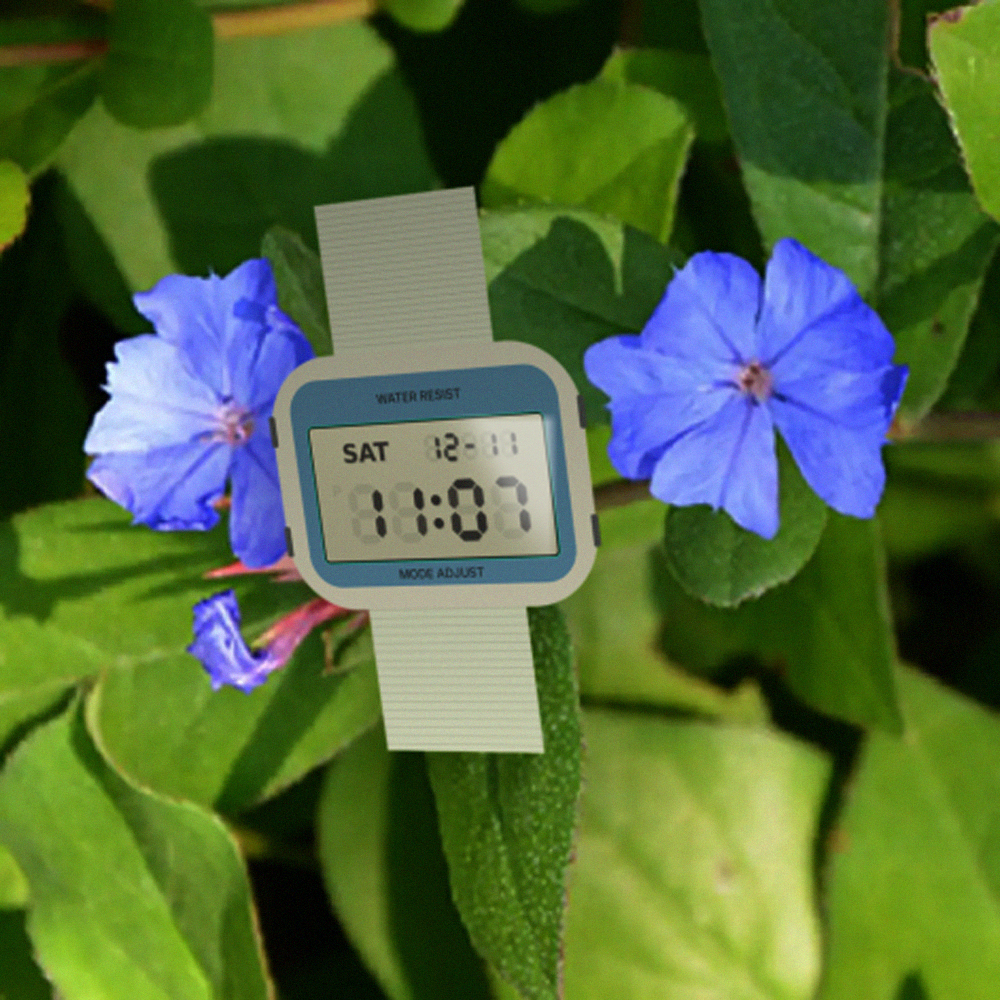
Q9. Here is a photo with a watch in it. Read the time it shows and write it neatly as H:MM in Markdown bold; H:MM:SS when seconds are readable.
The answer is **11:07**
